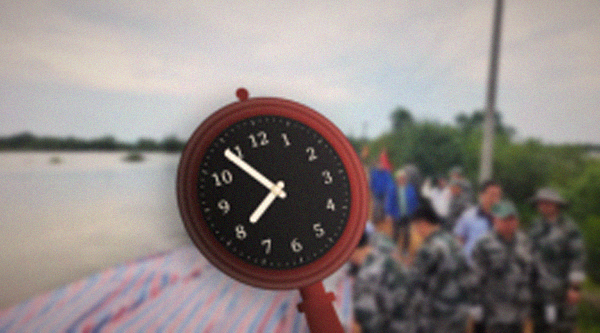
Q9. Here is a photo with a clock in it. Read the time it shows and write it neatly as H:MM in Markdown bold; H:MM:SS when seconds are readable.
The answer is **7:54**
